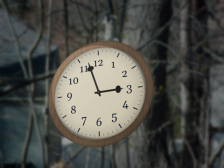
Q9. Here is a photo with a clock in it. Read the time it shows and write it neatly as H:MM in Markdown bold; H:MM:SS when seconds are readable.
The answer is **2:57**
